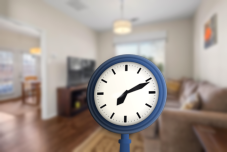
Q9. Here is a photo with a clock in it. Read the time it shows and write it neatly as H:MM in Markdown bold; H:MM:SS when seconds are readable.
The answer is **7:11**
